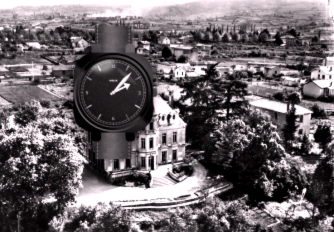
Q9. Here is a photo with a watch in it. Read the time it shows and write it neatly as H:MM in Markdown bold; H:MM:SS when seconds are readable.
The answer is **2:07**
